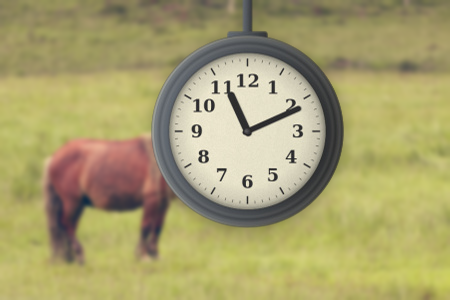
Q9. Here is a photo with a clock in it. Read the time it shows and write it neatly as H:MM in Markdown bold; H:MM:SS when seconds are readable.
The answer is **11:11**
